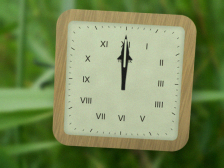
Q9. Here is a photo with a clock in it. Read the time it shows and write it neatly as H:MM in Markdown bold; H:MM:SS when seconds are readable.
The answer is **12:00**
